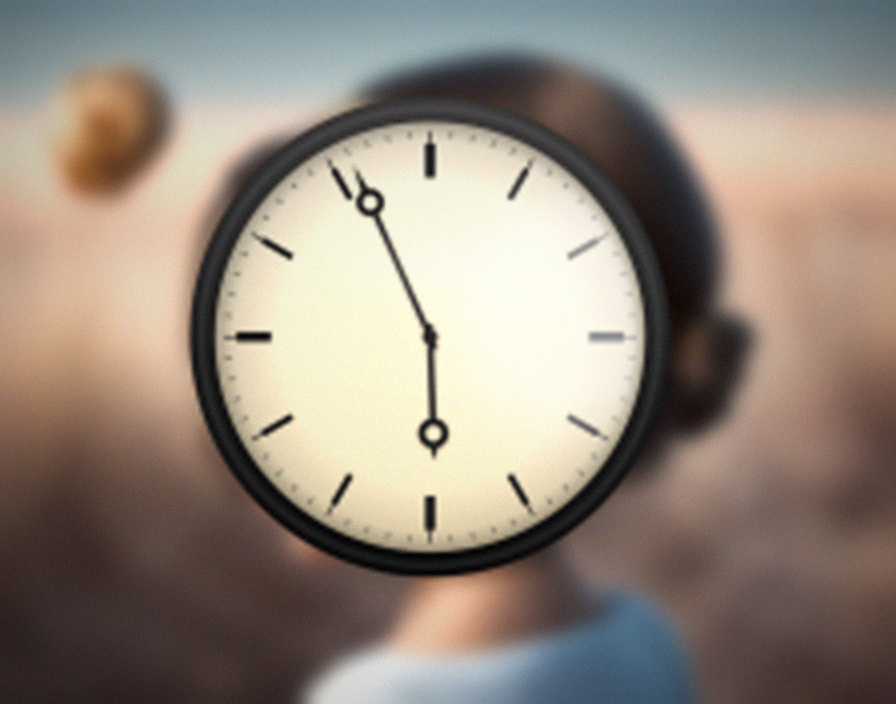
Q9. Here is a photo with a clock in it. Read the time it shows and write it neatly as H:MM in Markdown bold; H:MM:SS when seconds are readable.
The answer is **5:56**
